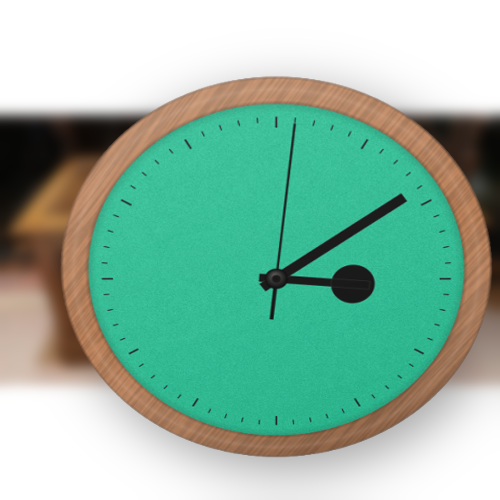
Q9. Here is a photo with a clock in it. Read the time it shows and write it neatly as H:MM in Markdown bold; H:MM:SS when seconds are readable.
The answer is **3:09:01**
